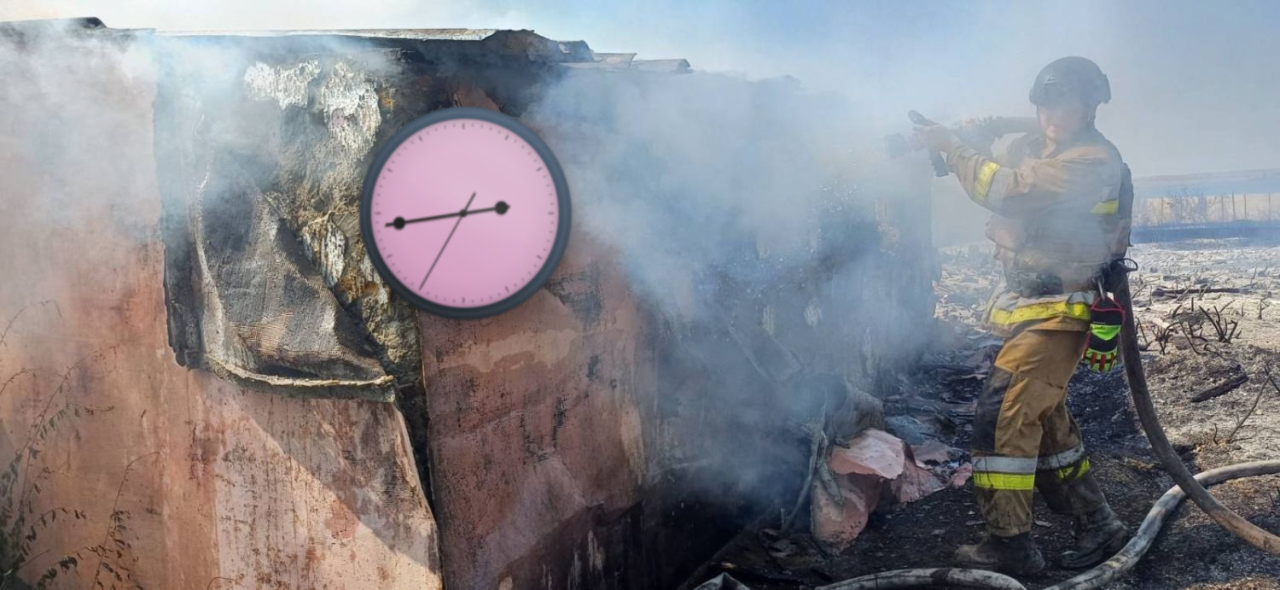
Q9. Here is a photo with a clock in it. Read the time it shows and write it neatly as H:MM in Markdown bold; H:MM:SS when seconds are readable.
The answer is **2:43:35**
